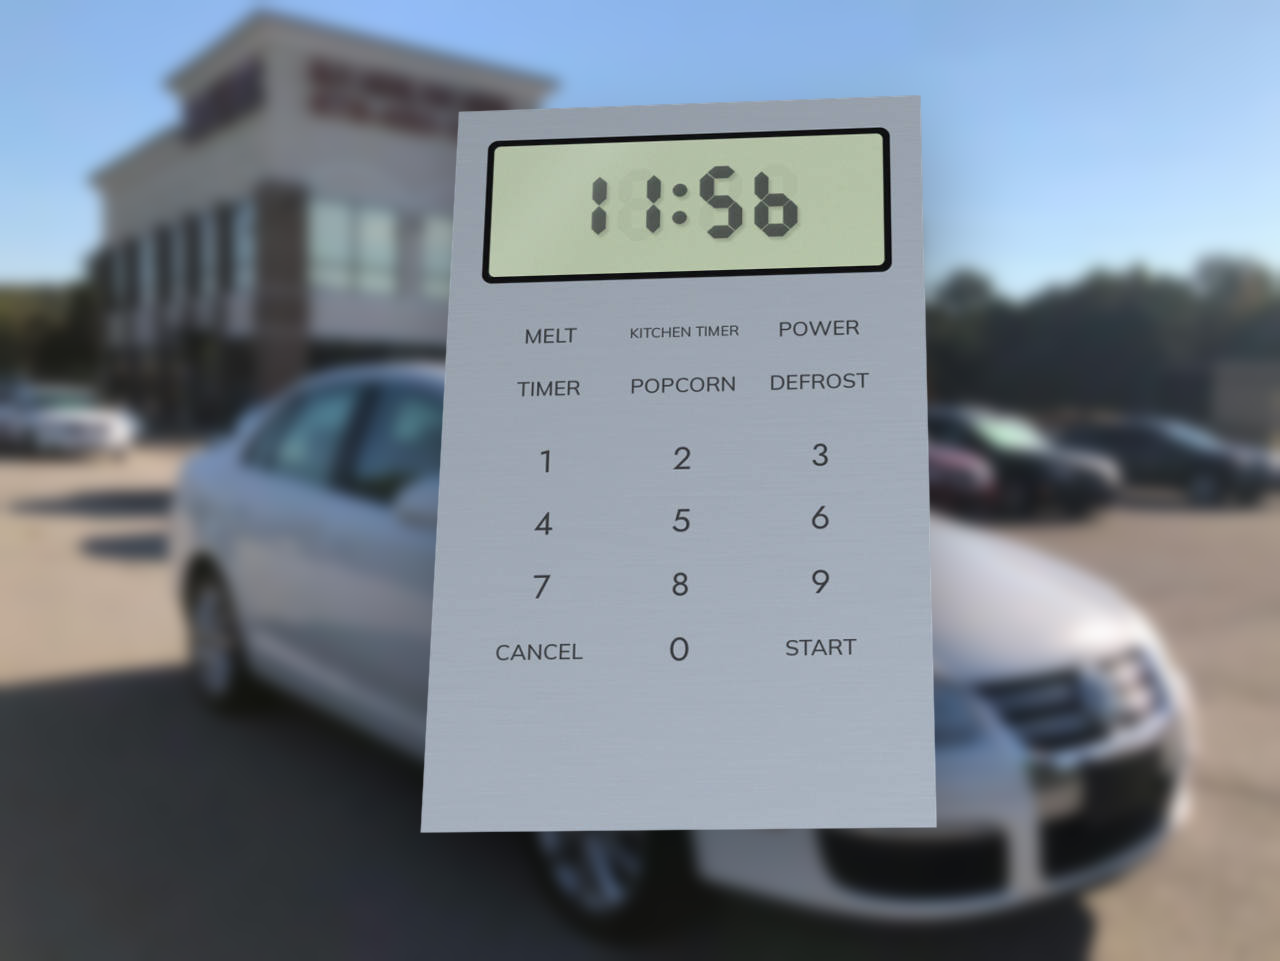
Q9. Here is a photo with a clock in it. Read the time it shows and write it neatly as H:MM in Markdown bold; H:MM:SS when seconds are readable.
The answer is **11:56**
